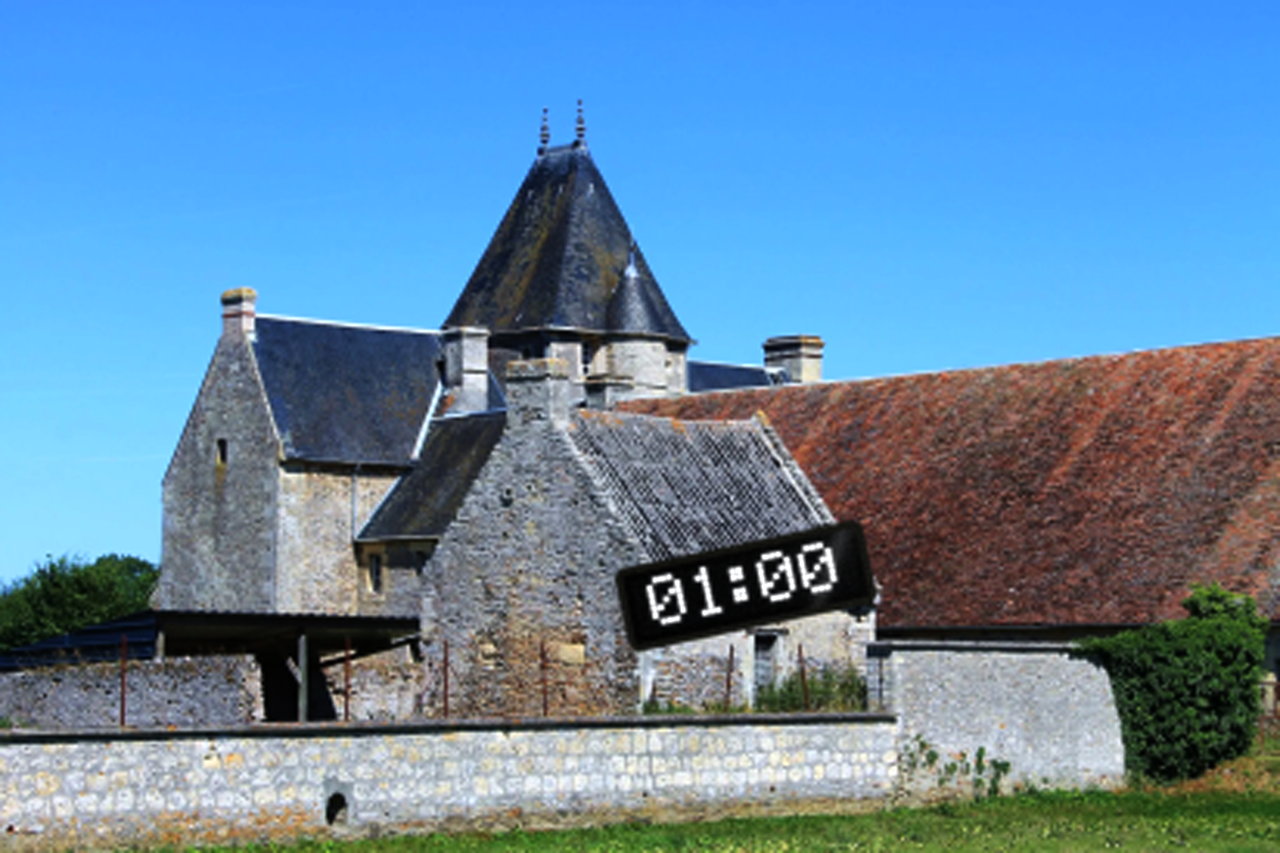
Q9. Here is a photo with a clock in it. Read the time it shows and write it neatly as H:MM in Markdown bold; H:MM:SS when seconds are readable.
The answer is **1:00**
